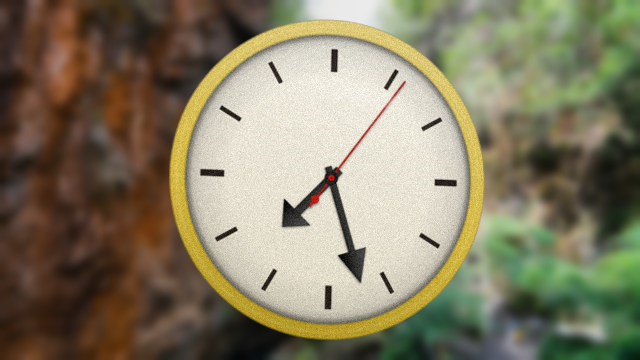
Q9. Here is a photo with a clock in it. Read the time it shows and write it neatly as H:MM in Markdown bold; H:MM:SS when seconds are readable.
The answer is **7:27:06**
